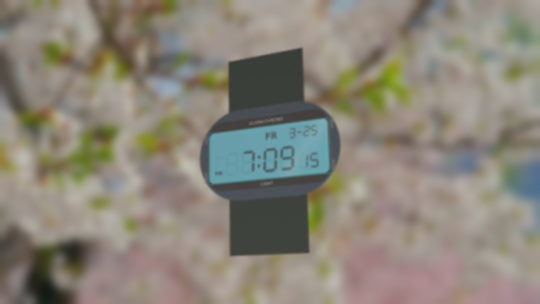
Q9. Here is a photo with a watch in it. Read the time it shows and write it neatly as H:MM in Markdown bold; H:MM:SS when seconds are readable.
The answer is **7:09:15**
